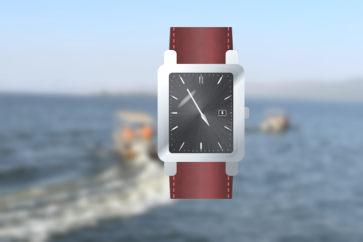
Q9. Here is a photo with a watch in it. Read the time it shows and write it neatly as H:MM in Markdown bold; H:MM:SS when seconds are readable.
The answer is **4:55**
